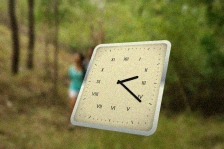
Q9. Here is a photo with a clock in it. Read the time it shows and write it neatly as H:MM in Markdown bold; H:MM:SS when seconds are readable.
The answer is **2:21**
